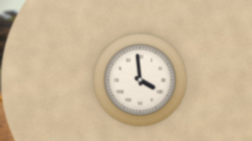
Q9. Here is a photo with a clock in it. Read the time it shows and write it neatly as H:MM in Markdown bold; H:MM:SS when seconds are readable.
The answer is **3:59**
